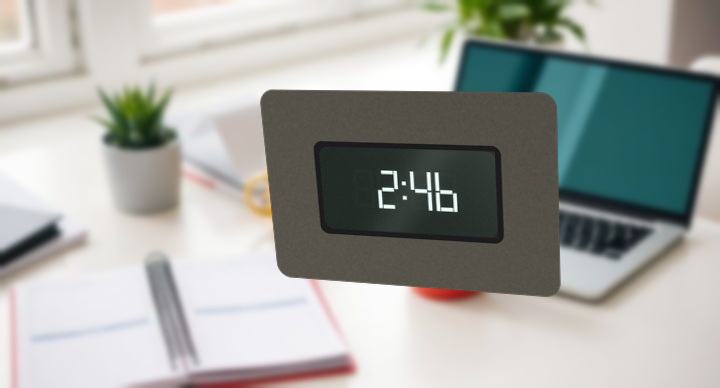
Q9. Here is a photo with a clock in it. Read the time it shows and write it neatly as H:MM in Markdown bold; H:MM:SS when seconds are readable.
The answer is **2:46**
